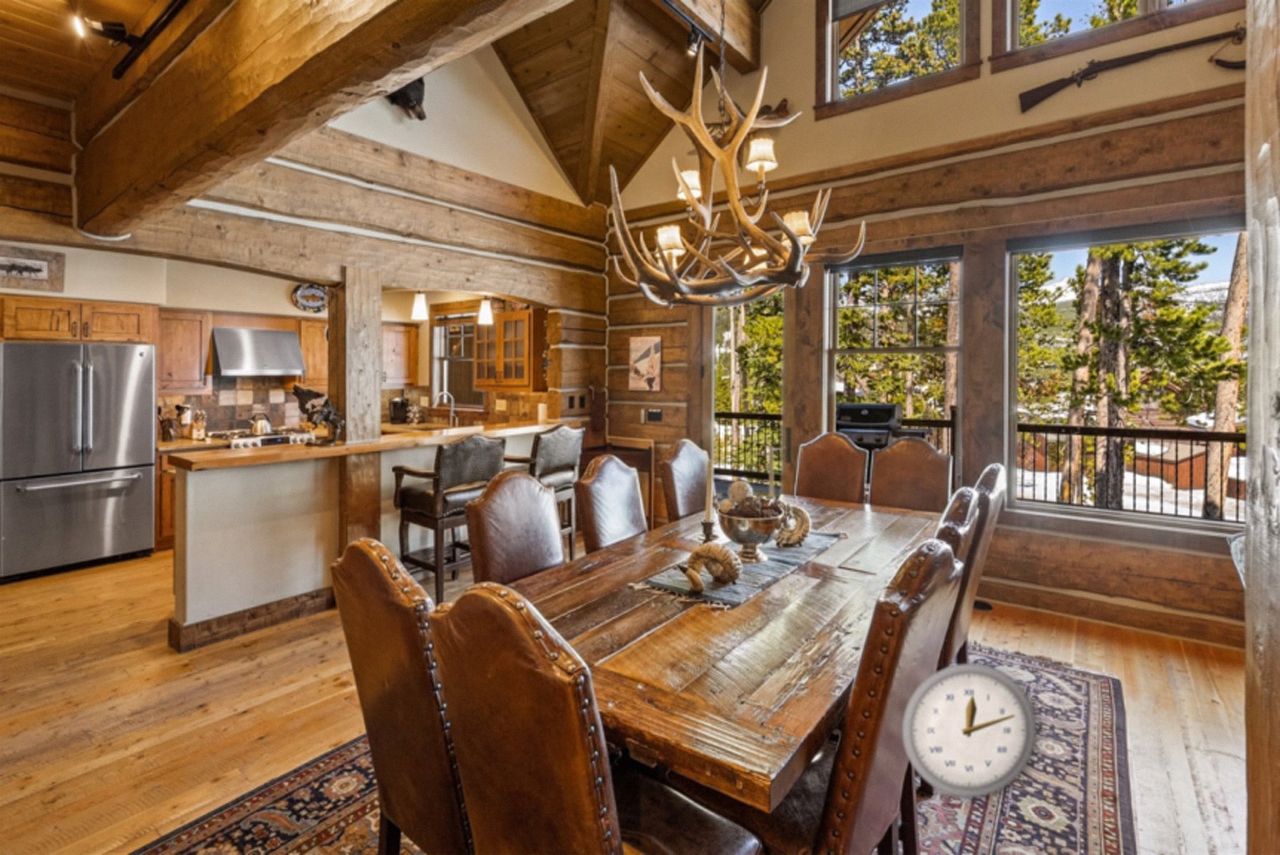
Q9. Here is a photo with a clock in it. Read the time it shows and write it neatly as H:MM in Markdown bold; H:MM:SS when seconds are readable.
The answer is **12:12**
